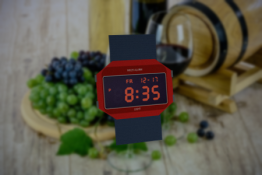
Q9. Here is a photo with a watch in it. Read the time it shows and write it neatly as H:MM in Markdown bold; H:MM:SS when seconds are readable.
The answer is **8:35**
